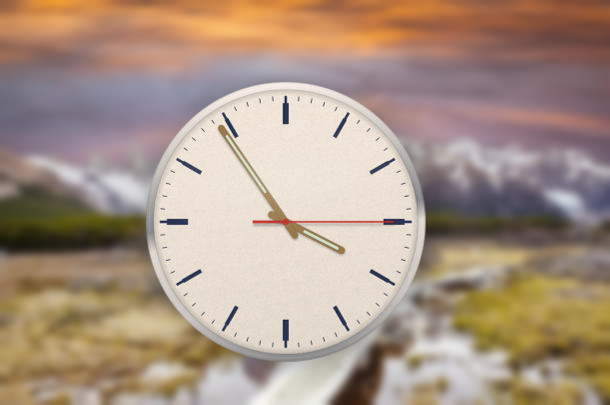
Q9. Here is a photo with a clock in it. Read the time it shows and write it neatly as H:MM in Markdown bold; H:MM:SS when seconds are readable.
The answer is **3:54:15**
